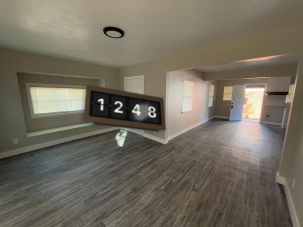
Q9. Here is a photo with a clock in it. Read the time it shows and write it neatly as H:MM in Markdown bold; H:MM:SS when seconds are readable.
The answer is **12:48**
